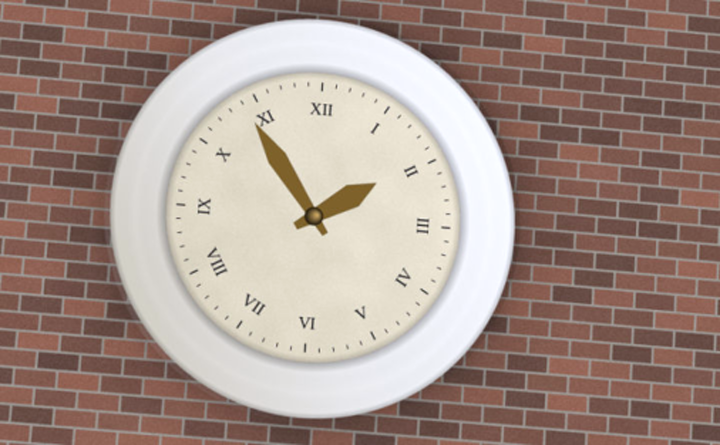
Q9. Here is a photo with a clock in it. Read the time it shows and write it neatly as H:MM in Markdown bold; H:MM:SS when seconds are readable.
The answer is **1:54**
